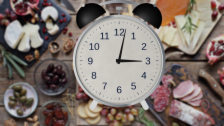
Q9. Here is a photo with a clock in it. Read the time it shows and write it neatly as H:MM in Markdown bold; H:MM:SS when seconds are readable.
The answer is **3:02**
